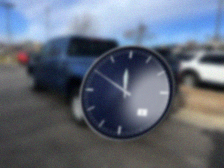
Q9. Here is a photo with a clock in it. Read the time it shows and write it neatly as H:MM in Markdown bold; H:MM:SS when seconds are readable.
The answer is **11:50**
